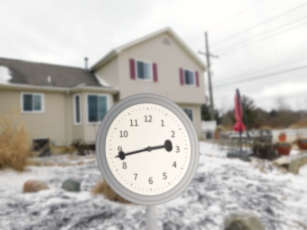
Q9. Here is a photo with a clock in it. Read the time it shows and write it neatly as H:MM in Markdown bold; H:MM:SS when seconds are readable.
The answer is **2:43**
